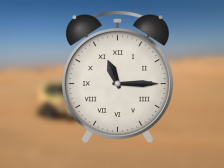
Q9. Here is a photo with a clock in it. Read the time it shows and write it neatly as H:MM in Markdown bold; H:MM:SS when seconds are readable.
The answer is **11:15**
